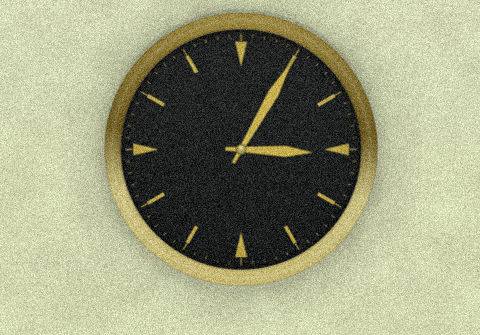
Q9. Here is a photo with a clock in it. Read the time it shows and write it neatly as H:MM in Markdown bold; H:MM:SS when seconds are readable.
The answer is **3:05**
